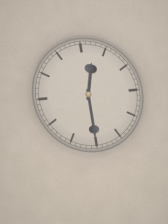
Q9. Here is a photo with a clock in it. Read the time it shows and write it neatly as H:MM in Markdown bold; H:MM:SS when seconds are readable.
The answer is **12:30**
